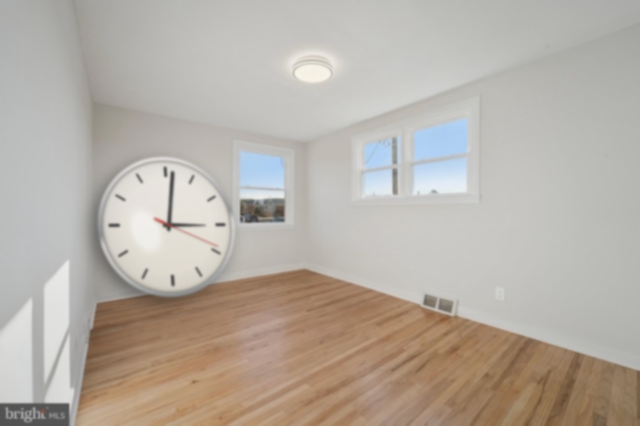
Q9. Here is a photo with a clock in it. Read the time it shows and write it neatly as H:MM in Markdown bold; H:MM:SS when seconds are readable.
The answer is **3:01:19**
